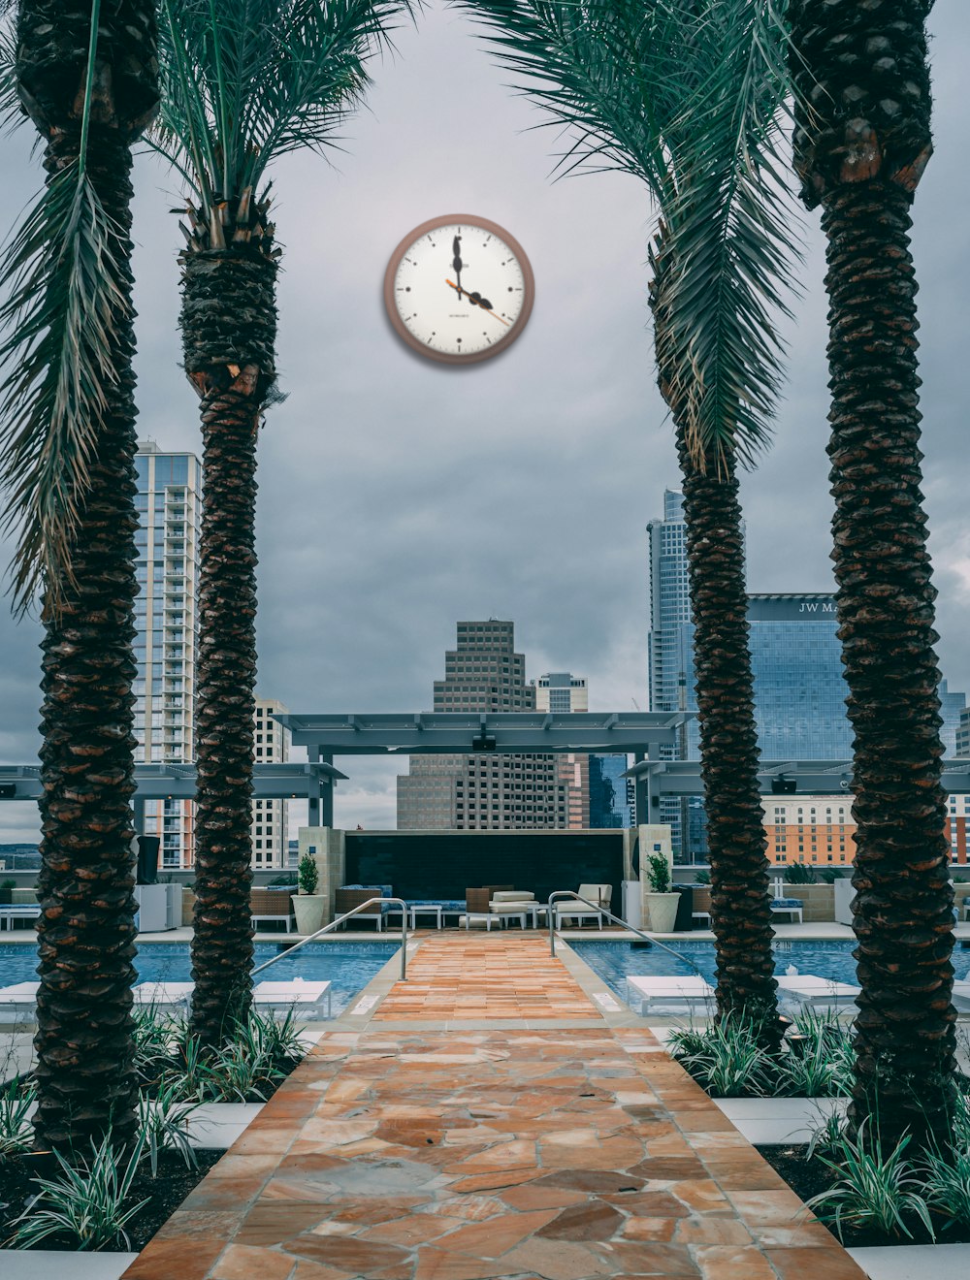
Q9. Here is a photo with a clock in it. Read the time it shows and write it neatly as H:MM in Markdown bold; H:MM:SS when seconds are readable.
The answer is **3:59:21**
